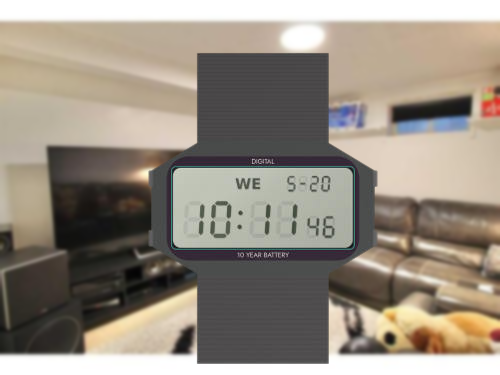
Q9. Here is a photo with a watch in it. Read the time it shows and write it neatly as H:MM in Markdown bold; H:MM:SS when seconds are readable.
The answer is **10:11:46**
